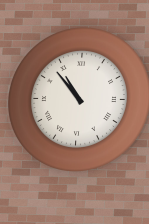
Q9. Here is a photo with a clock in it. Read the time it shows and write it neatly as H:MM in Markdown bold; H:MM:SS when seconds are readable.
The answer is **10:53**
